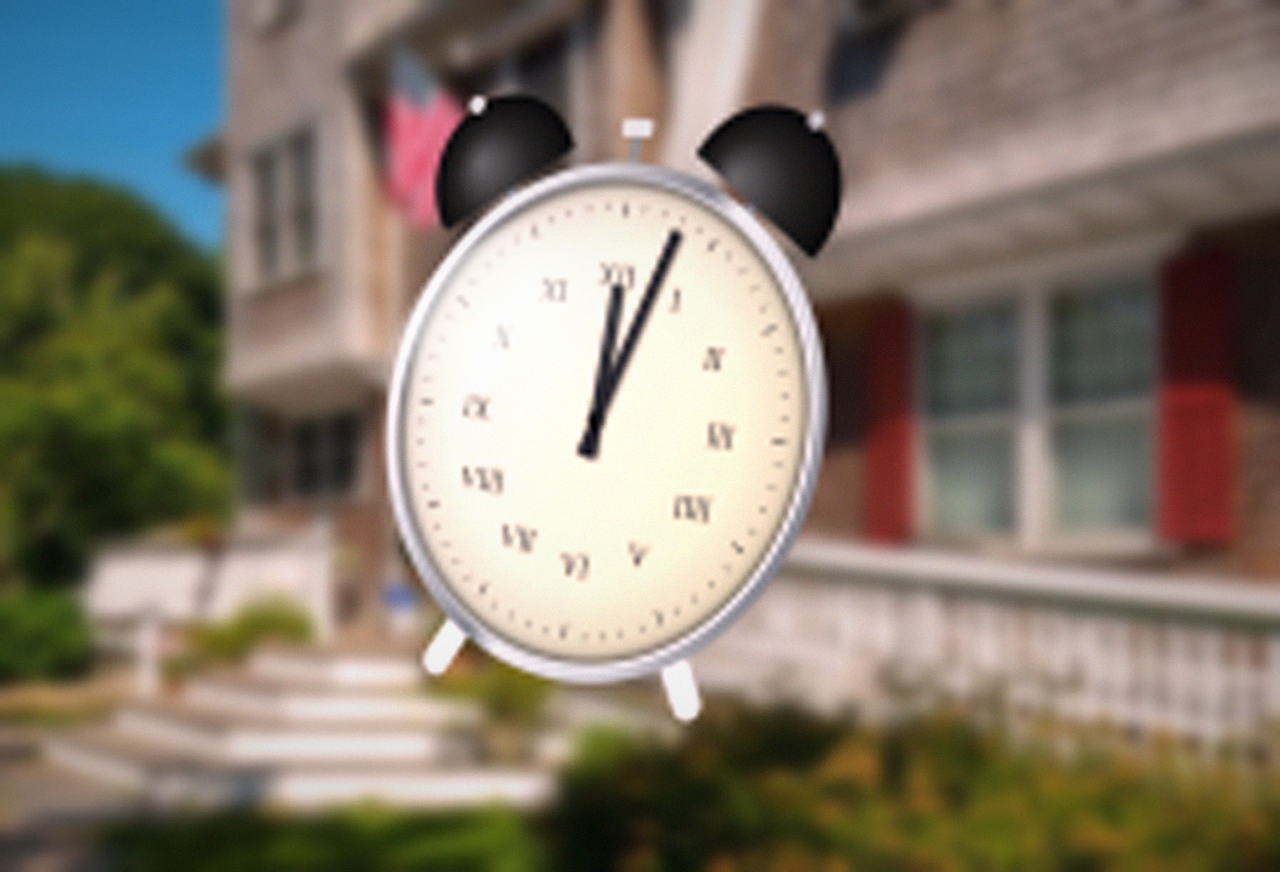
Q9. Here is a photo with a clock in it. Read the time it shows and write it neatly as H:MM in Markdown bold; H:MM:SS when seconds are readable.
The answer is **12:03**
